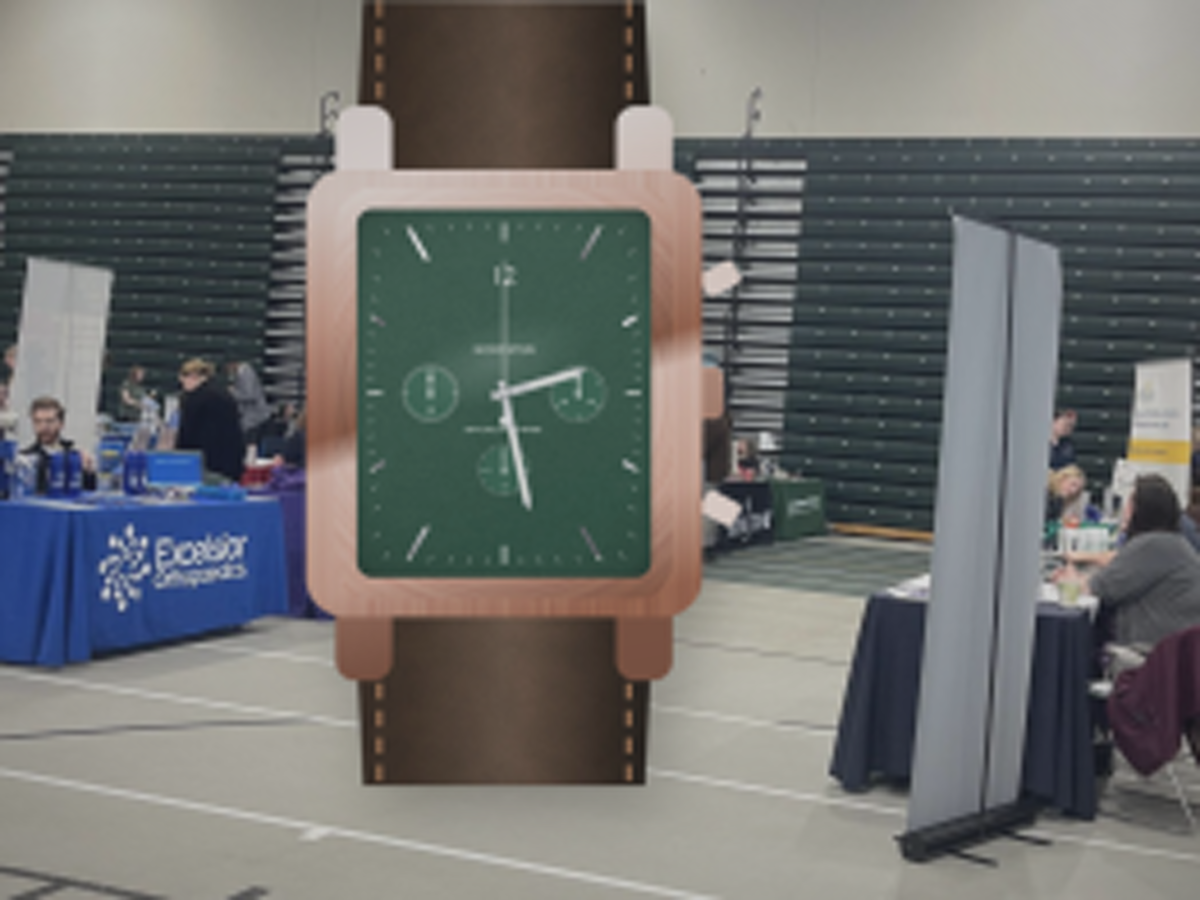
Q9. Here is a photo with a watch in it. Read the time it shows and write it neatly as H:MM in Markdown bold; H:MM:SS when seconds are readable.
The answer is **2:28**
